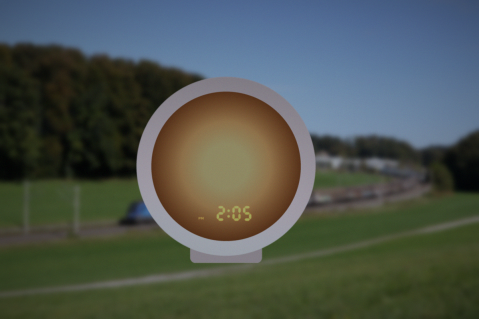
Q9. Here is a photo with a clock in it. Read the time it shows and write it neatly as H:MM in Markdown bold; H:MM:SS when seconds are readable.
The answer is **2:05**
